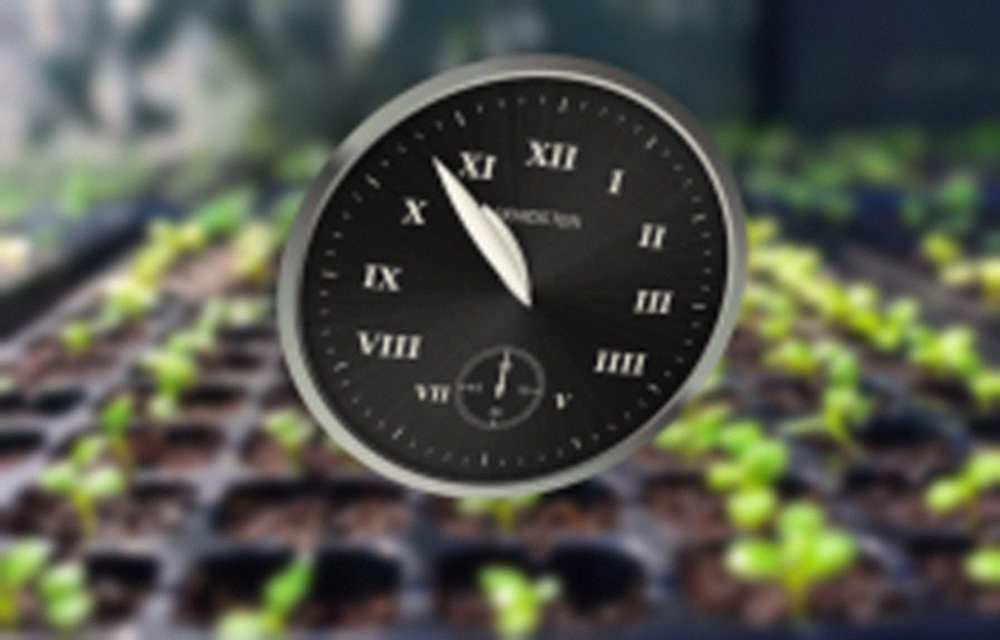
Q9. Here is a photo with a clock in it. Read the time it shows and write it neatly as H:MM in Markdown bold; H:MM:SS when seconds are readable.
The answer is **10:53**
